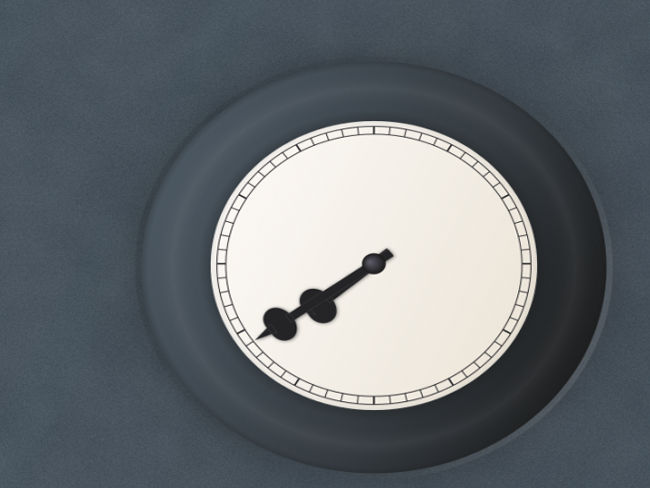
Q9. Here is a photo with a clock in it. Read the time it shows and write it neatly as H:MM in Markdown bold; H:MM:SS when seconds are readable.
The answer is **7:39**
